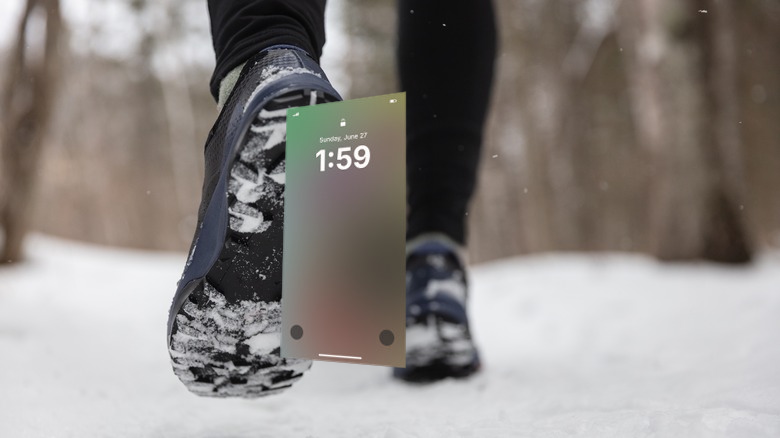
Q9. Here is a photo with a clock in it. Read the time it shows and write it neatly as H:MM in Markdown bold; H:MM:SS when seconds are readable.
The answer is **1:59**
